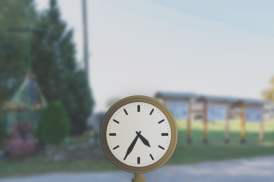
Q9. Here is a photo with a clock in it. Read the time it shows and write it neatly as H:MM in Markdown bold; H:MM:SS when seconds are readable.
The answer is **4:35**
